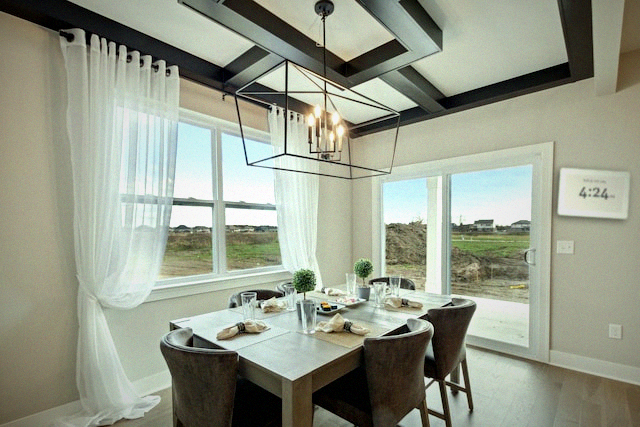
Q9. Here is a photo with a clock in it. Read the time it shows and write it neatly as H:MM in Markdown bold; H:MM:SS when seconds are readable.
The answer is **4:24**
